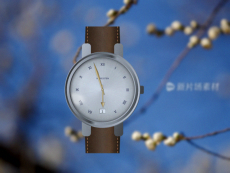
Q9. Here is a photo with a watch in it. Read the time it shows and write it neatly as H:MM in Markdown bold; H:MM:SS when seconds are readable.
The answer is **5:57**
